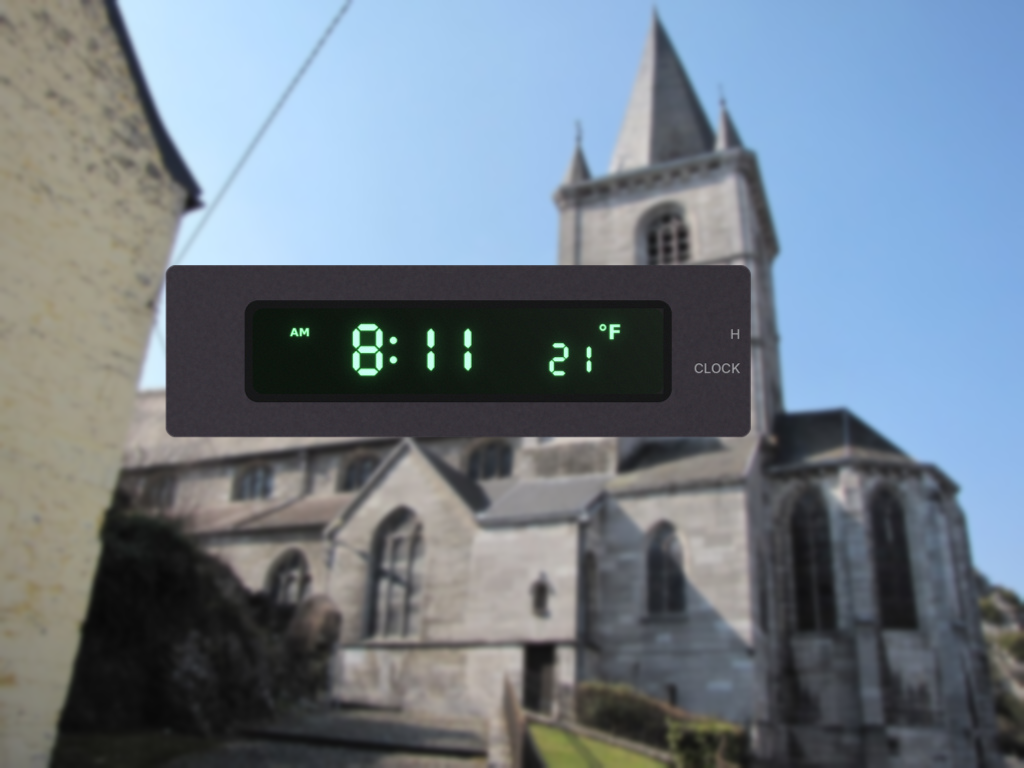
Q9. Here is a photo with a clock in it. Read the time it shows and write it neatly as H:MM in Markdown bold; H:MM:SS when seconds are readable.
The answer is **8:11**
